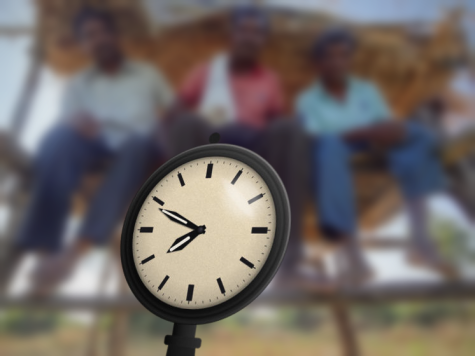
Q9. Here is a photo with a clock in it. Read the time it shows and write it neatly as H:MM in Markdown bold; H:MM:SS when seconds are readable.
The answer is **7:49**
